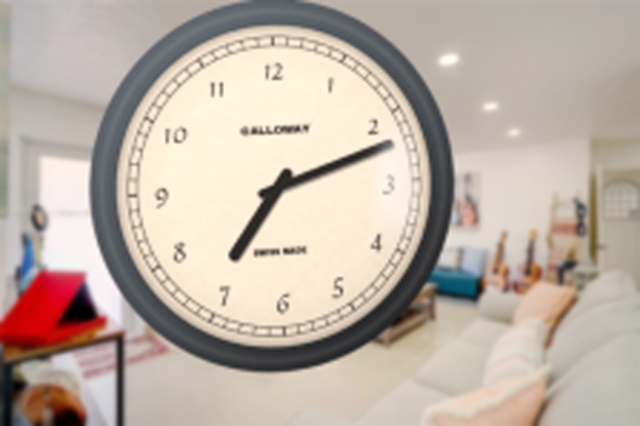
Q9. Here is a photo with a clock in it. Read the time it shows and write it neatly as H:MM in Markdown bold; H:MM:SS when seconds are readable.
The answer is **7:12**
